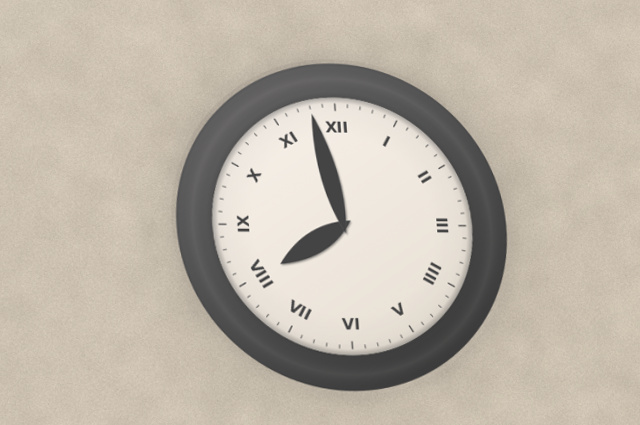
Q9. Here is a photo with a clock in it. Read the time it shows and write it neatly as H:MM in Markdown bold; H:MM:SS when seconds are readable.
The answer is **7:58**
